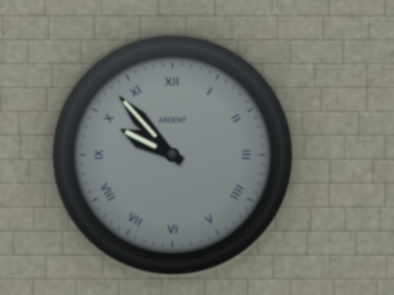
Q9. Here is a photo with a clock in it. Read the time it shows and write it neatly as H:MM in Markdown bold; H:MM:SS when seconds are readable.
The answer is **9:53**
